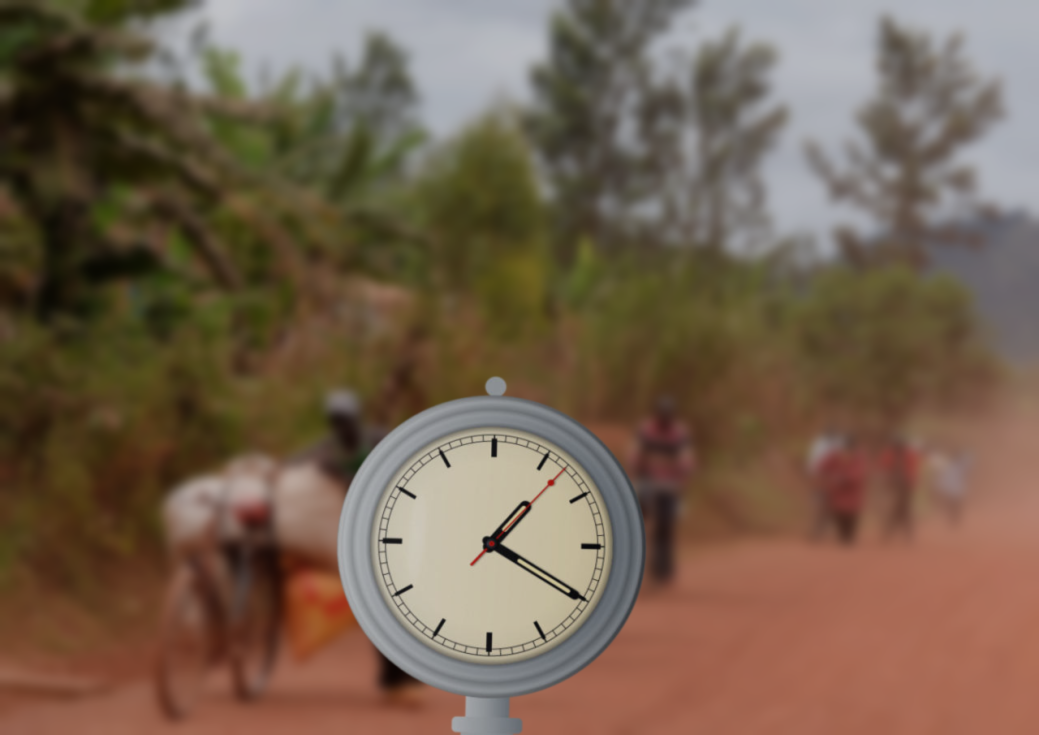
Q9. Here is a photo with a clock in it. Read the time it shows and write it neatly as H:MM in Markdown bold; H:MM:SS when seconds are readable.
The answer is **1:20:07**
